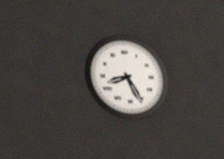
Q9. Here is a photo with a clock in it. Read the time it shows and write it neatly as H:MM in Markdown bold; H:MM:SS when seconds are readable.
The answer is **8:26**
